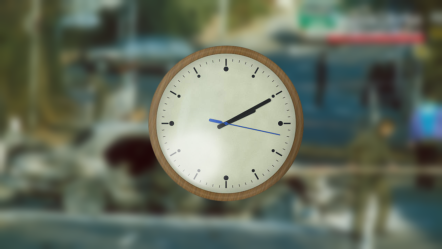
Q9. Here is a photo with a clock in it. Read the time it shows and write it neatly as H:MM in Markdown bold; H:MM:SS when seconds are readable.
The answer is **2:10:17**
